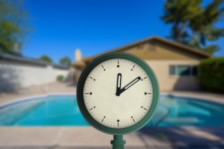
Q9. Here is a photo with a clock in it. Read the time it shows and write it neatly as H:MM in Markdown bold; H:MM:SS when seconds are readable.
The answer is **12:09**
